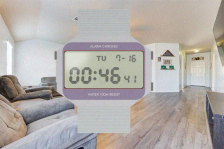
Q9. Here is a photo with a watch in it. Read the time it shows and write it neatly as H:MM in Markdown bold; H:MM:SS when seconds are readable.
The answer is **0:46:41**
